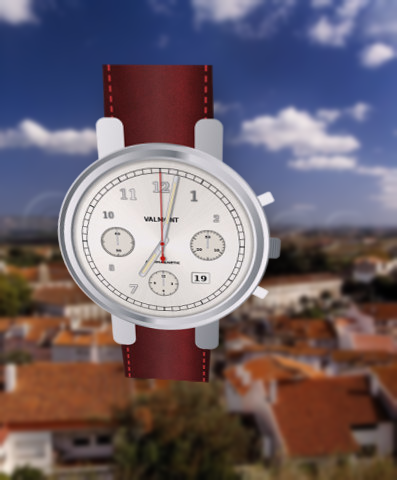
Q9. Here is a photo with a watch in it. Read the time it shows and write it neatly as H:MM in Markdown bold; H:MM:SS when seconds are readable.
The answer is **7:02**
